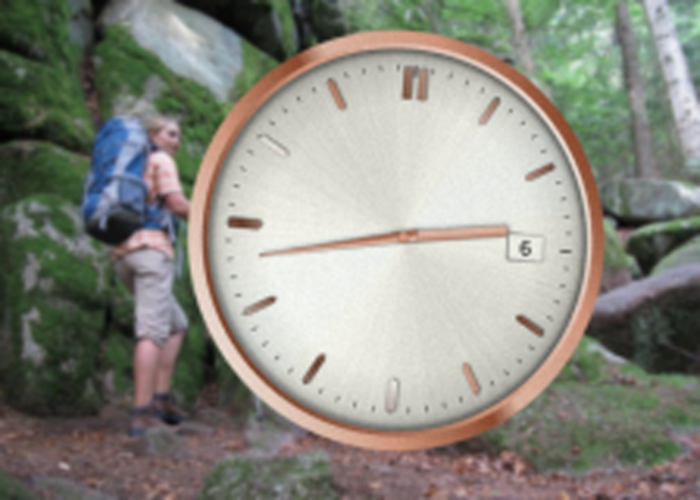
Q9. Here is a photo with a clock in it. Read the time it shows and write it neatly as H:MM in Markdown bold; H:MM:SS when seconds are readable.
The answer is **2:43**
